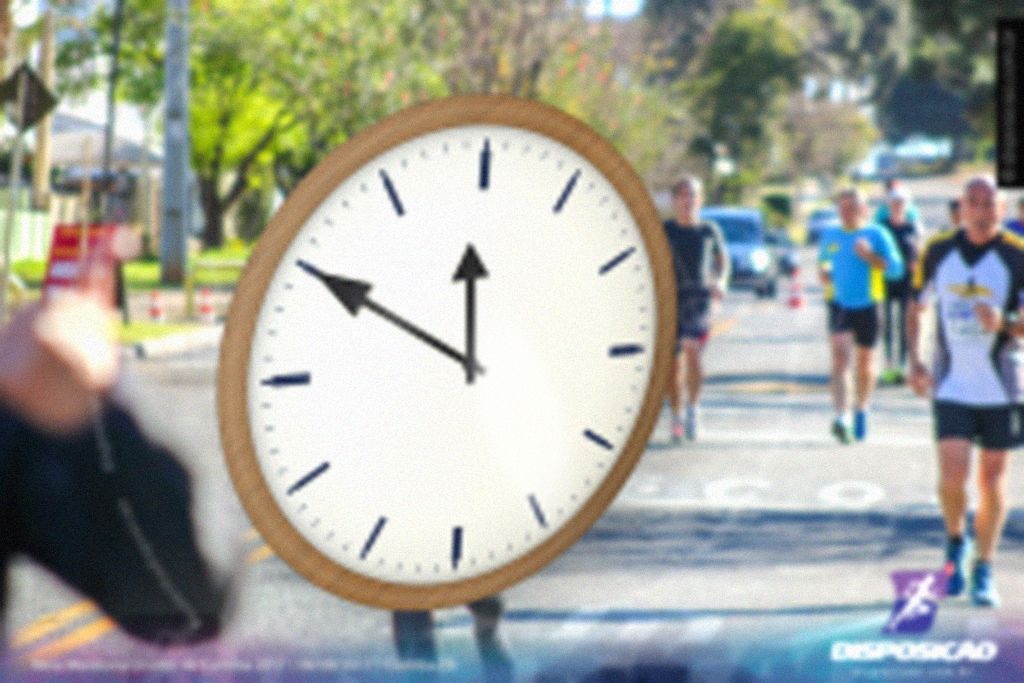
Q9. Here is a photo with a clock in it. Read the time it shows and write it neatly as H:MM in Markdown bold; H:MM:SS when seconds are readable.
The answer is **11:50**
